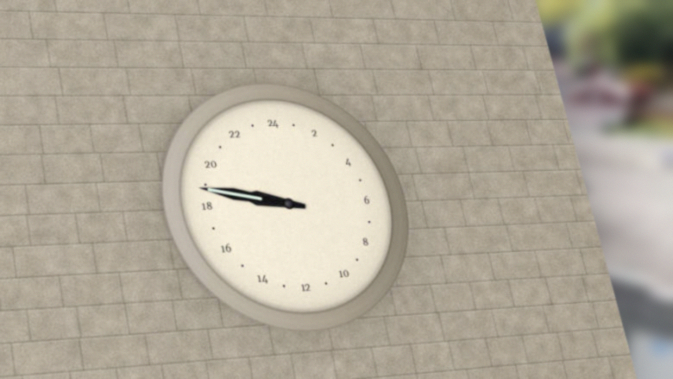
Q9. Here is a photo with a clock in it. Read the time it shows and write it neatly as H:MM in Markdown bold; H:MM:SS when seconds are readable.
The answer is **18:47**
